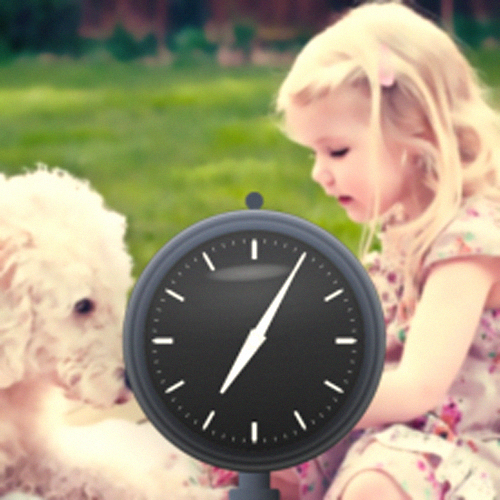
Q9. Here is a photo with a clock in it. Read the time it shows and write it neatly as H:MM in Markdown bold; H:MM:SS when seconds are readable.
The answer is **7:05**
